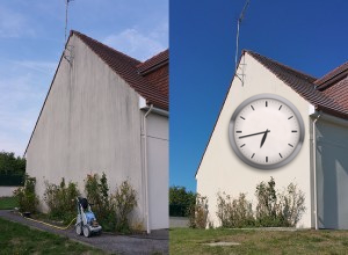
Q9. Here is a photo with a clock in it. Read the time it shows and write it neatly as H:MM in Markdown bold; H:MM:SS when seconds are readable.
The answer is **6:43**
